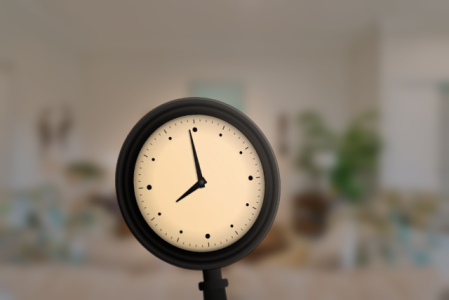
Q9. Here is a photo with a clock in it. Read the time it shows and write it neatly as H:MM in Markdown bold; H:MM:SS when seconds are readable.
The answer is **7:59**
